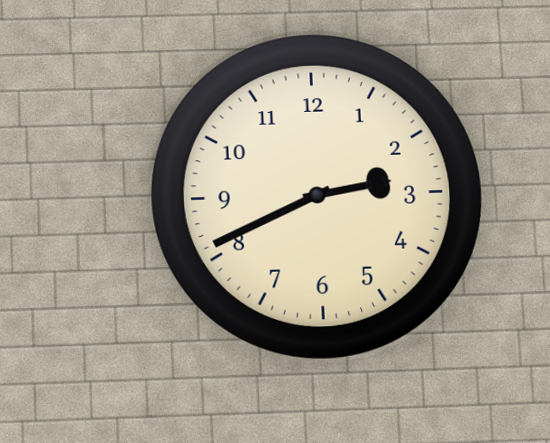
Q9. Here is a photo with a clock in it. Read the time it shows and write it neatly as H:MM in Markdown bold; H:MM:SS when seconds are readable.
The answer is **2:41**
